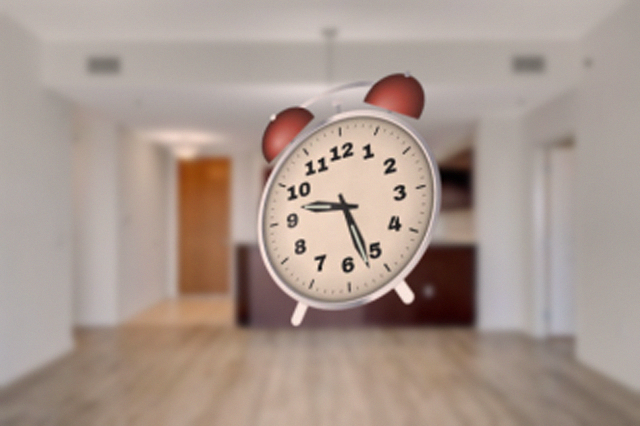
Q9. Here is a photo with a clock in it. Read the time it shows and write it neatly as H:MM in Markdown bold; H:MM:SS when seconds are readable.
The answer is **9:27**
